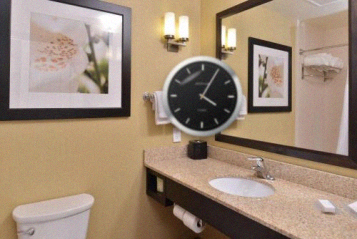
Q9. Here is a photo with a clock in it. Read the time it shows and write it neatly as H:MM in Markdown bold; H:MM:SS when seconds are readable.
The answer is **4:05**
